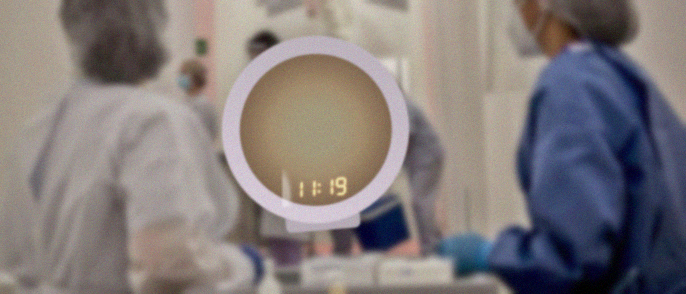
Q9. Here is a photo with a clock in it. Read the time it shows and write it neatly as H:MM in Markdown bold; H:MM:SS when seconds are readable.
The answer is **11:19**
